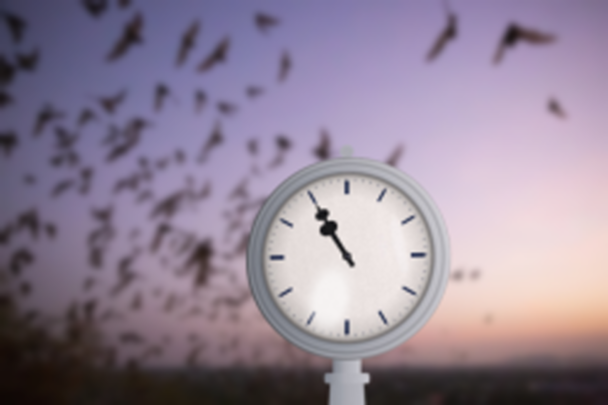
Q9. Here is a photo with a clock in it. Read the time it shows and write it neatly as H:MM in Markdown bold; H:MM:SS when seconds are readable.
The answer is **10:55**
